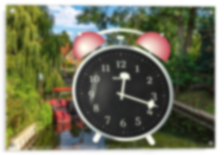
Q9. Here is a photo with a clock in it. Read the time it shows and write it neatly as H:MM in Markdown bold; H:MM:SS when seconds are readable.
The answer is **12:18**
